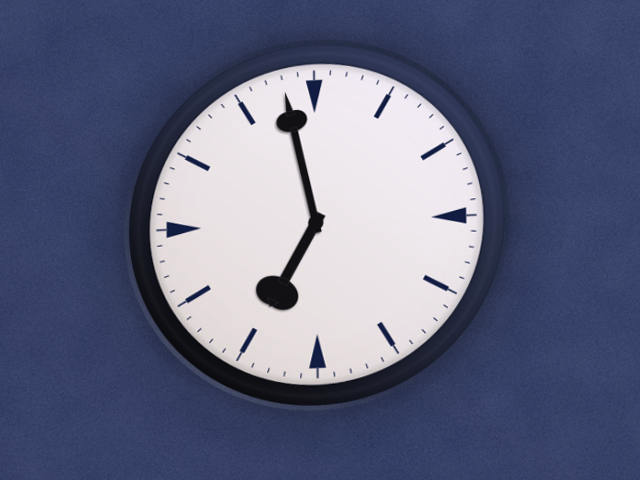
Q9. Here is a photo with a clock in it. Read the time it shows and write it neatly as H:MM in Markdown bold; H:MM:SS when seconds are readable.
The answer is **6:58**
